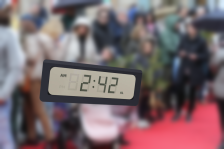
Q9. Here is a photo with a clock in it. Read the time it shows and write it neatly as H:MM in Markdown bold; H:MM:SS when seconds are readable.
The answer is **2:42**
